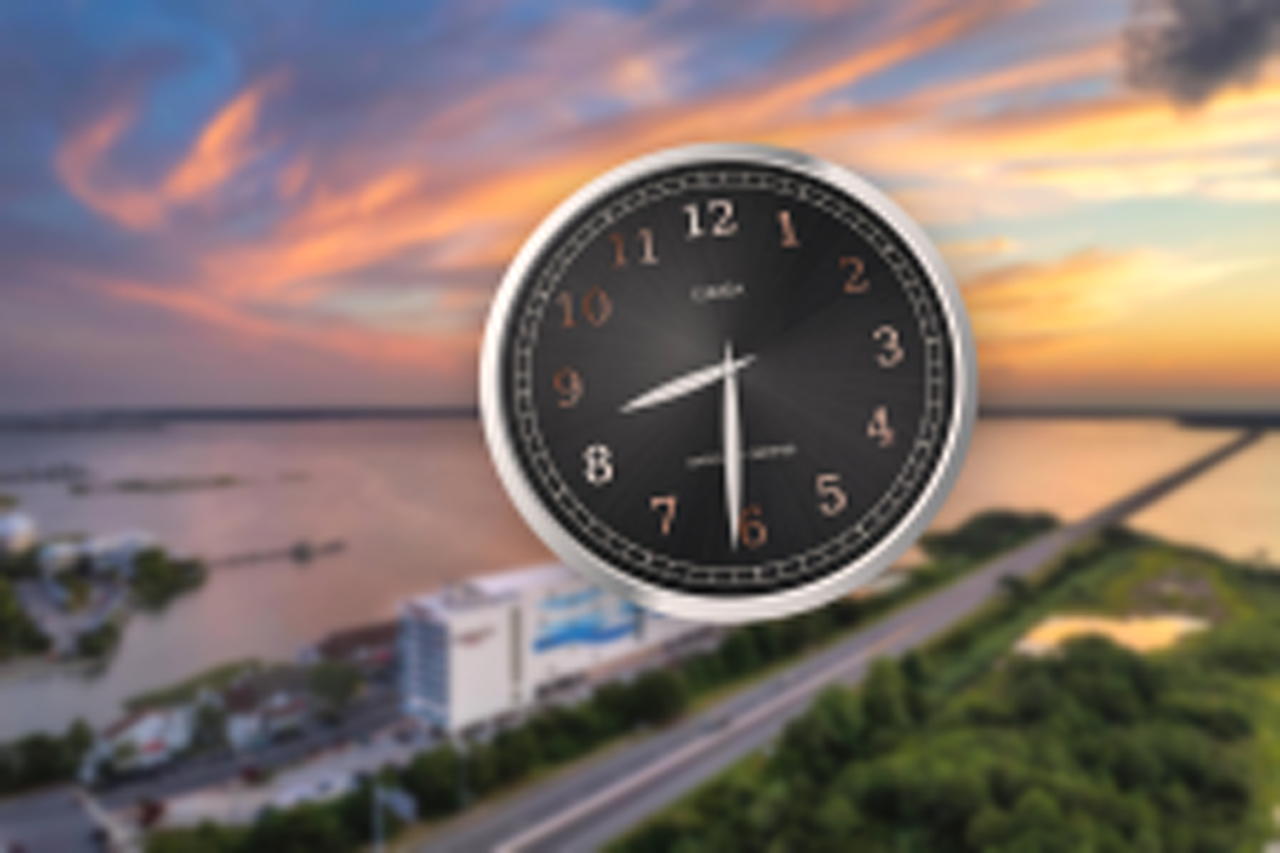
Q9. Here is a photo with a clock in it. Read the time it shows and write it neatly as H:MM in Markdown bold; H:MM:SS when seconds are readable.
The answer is **8:31**
